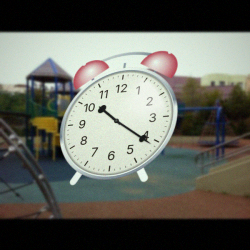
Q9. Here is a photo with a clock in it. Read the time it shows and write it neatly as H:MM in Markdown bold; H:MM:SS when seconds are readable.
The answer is **10:21**
